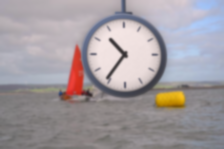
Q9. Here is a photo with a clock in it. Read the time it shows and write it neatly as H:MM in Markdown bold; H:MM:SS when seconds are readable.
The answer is **10:36**
